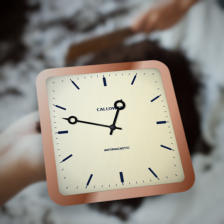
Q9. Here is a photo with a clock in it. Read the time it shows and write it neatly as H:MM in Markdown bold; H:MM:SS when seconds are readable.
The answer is **12:48**
